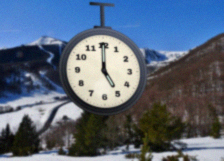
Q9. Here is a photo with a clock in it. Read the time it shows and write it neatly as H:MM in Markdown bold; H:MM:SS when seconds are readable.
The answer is **5:00**
